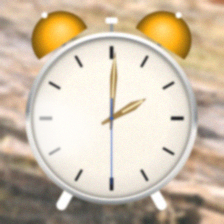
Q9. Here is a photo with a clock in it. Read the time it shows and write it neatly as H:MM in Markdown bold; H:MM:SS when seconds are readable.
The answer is **2:00:30**
